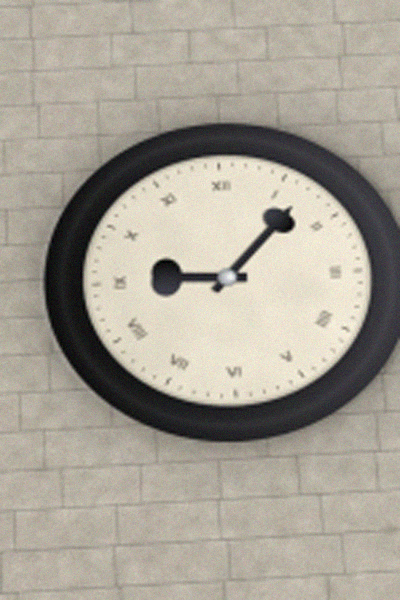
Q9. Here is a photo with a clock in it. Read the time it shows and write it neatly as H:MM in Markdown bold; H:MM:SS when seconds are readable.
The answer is **9:07**
